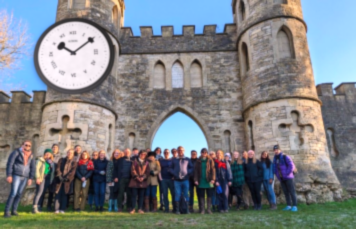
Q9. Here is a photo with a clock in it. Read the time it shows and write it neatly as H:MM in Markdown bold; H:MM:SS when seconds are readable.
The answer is **10:09**
